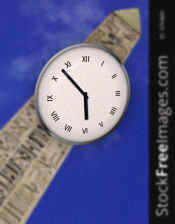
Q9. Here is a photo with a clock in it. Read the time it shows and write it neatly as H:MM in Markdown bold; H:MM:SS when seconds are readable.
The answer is **5:53**
